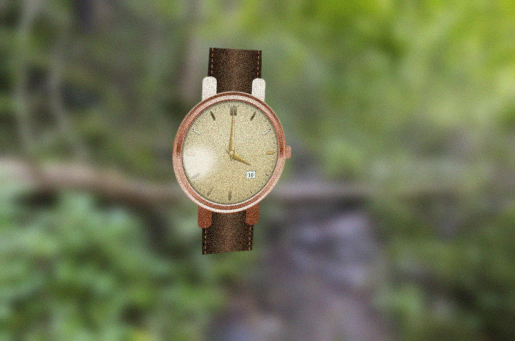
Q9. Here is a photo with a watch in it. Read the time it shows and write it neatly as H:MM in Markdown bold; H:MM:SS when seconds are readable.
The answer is **4:00**
